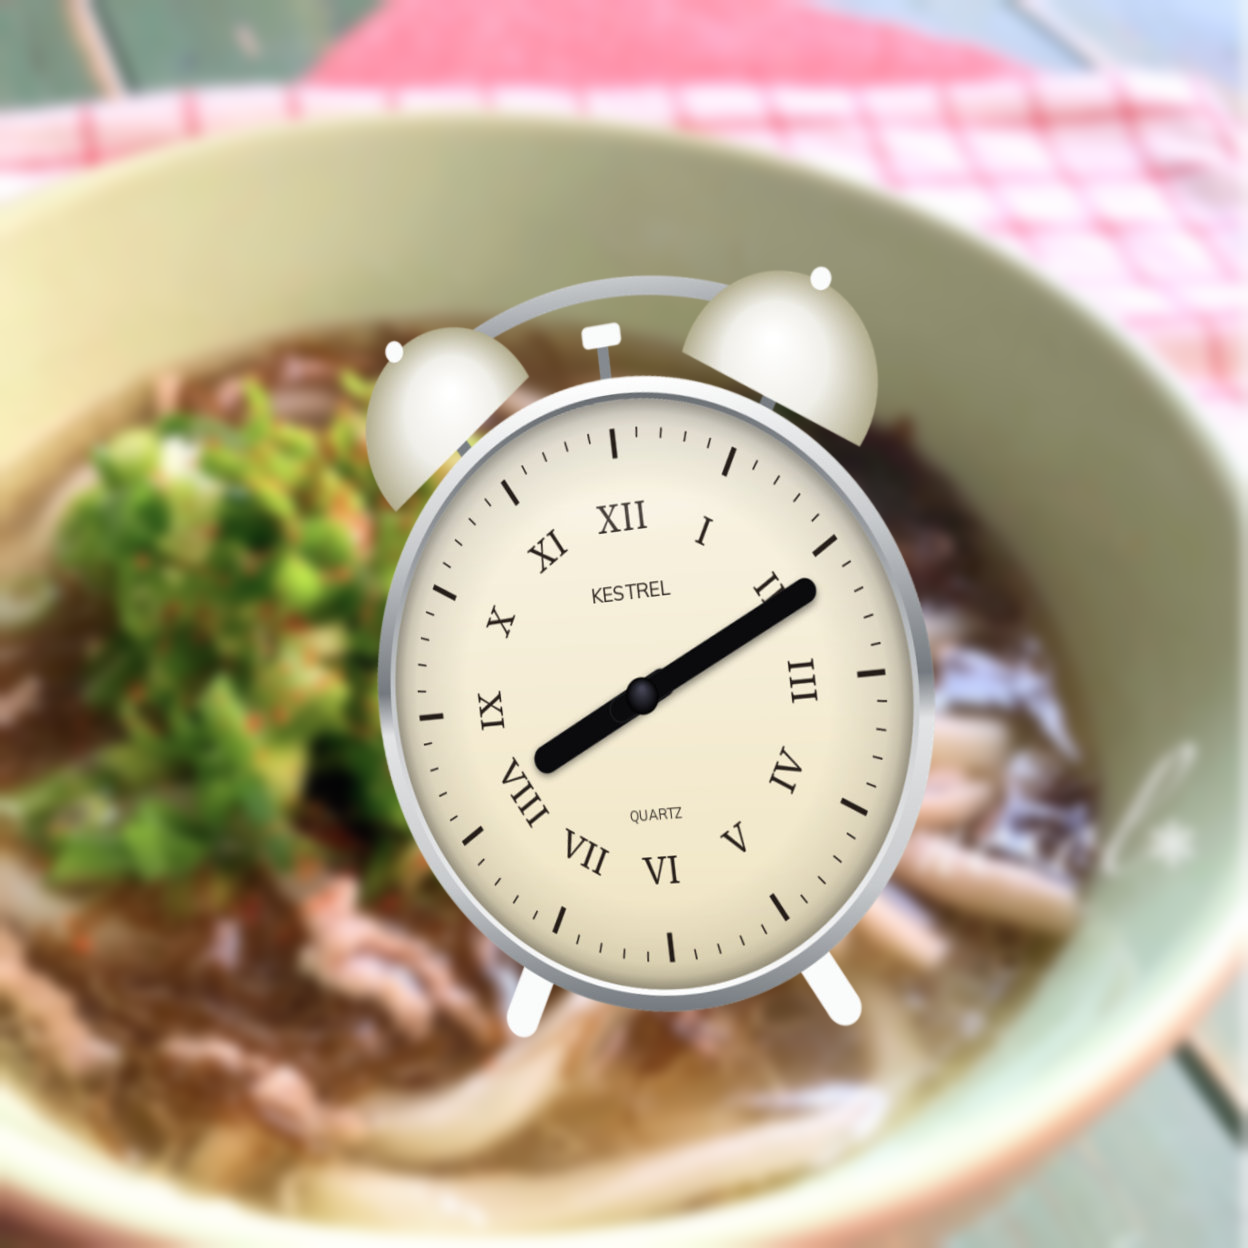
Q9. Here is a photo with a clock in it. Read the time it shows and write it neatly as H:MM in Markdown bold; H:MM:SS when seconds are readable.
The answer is **8:11**
